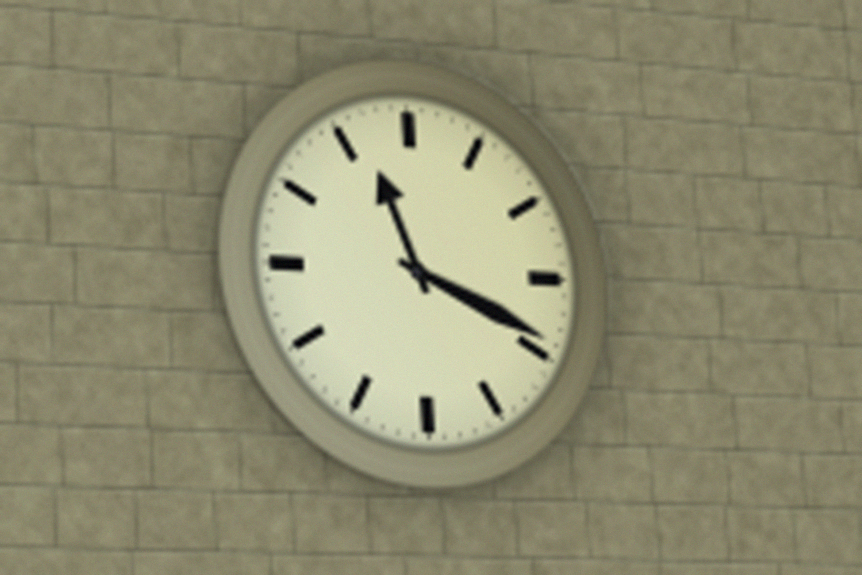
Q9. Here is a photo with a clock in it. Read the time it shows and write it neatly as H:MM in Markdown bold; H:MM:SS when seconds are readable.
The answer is **11:19**
